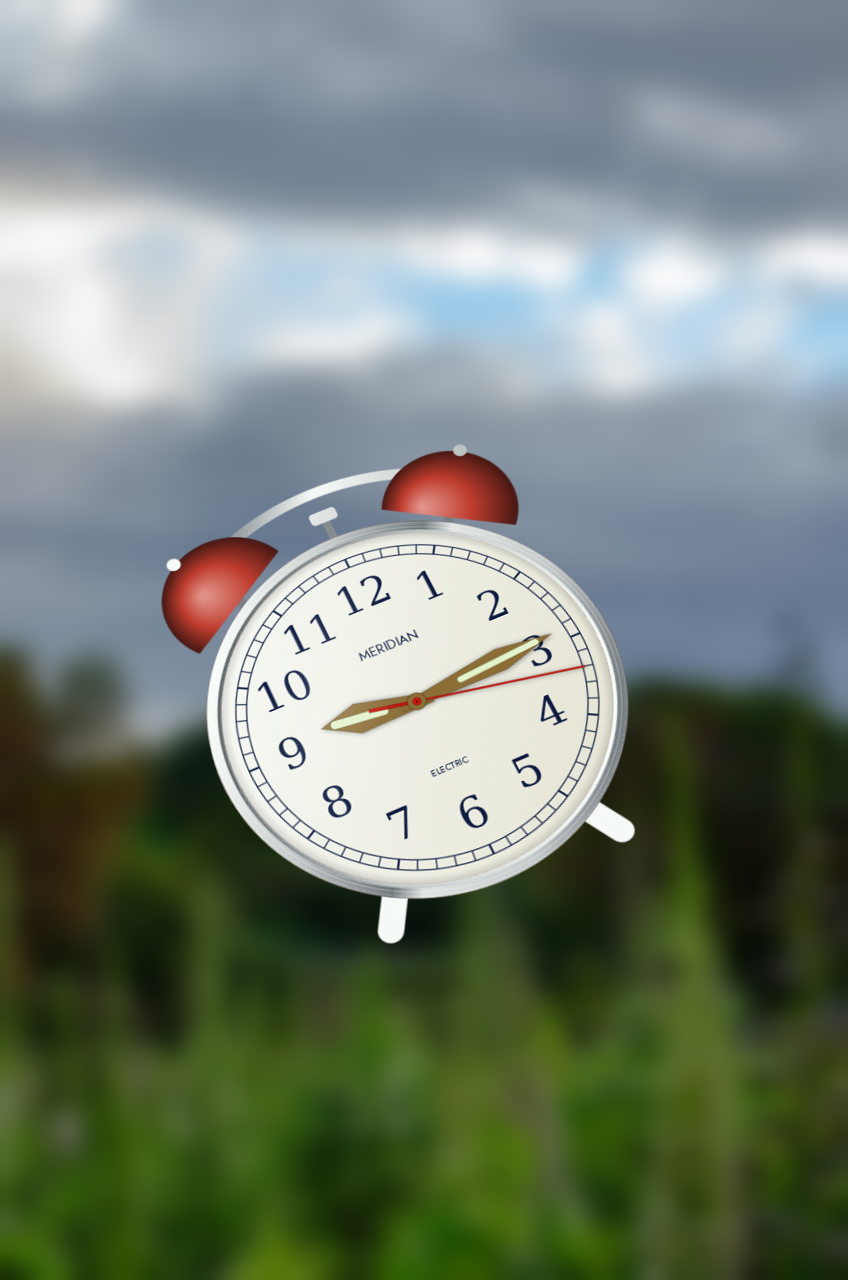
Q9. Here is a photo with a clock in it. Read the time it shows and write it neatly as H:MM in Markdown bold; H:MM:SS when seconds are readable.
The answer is **9:14:17**
